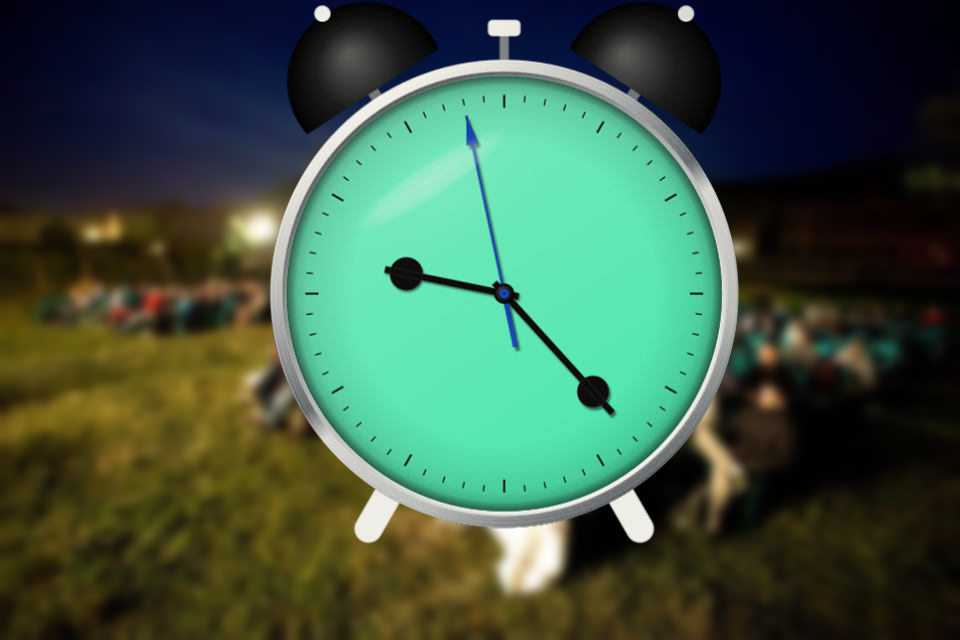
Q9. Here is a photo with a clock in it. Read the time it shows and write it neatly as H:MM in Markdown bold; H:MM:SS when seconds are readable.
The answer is **9:22:58**
